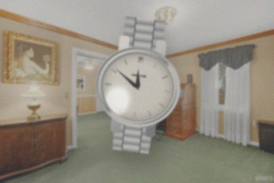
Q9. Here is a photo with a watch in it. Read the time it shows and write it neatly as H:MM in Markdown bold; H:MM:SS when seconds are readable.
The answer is **11:51**
